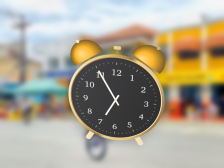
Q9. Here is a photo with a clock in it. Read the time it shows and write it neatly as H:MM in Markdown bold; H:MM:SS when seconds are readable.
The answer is **6:55**
